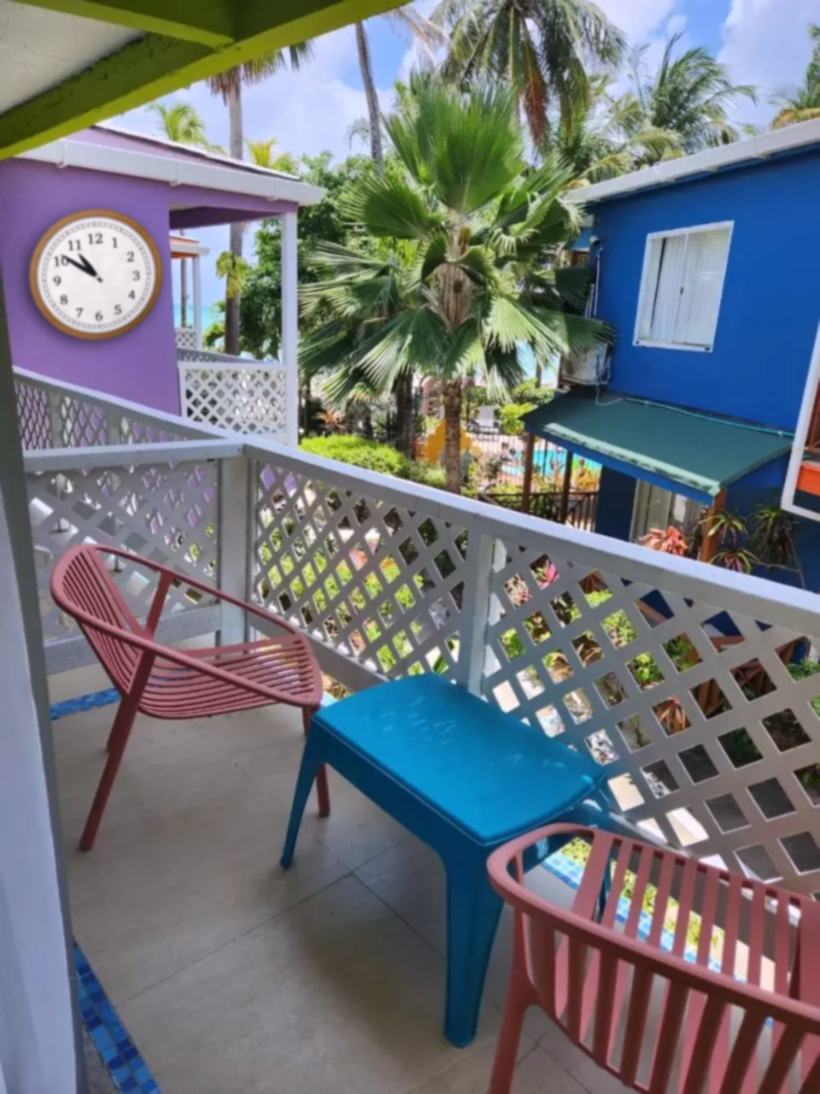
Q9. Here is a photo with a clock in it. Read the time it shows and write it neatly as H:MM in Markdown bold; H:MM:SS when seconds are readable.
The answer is **10:51**
